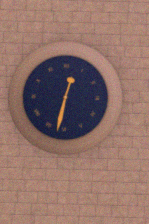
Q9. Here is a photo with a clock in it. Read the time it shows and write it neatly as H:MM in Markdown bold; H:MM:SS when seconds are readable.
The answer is **12:32**
